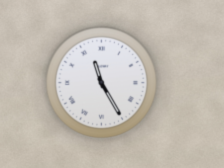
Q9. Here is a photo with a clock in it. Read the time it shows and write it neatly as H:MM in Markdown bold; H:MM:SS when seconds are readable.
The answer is **11:25**
